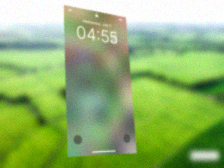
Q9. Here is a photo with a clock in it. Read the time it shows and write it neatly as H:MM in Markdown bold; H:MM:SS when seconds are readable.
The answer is **4:55**
